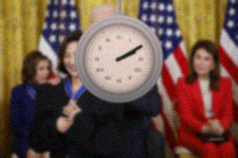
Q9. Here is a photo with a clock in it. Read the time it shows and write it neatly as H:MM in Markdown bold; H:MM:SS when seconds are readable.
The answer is **2:10**
